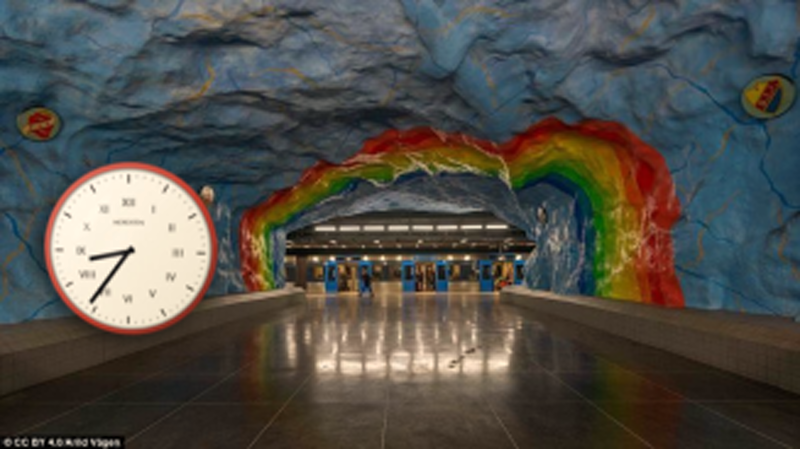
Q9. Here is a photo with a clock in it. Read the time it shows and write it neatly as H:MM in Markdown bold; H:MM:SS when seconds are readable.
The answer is **8:36**
